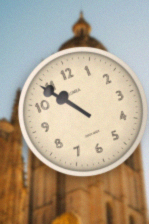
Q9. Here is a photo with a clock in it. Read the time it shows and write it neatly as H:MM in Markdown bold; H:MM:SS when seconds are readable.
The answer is **10:54**
